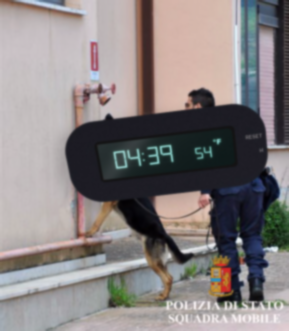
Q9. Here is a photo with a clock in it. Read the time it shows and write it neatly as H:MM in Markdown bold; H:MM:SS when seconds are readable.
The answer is **4:39**
